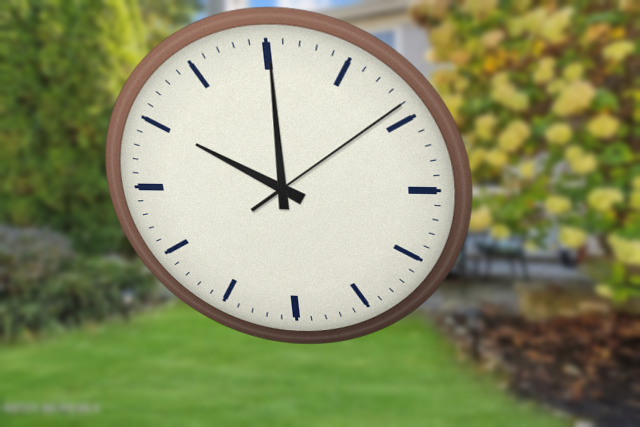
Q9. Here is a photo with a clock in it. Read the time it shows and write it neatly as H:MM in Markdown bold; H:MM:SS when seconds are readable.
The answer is **10:00:09**
